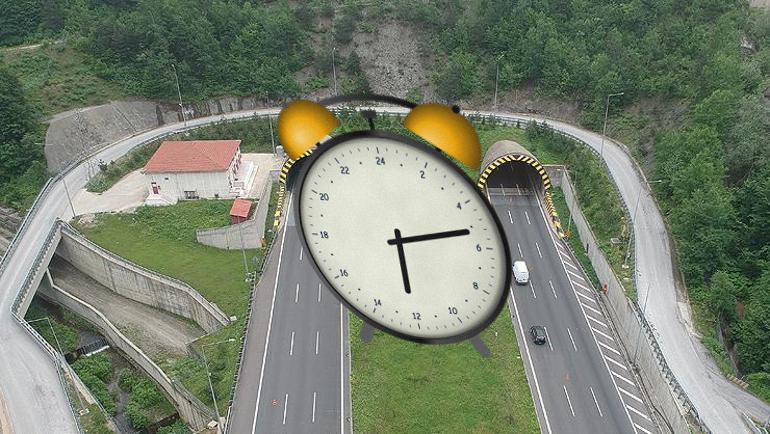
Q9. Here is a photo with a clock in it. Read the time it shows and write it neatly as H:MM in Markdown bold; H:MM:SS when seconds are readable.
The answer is **12:13**
